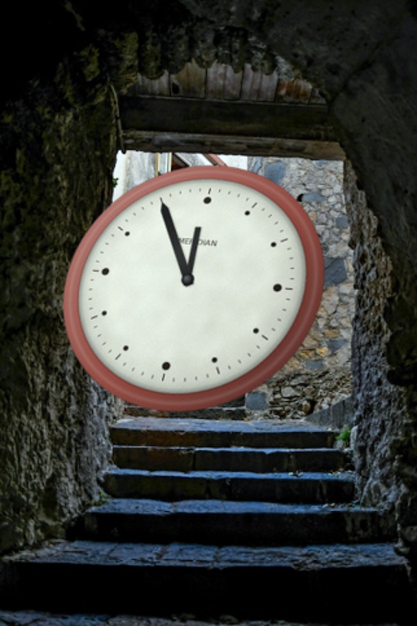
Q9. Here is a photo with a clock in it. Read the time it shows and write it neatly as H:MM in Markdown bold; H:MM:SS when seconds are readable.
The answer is **11:55**
